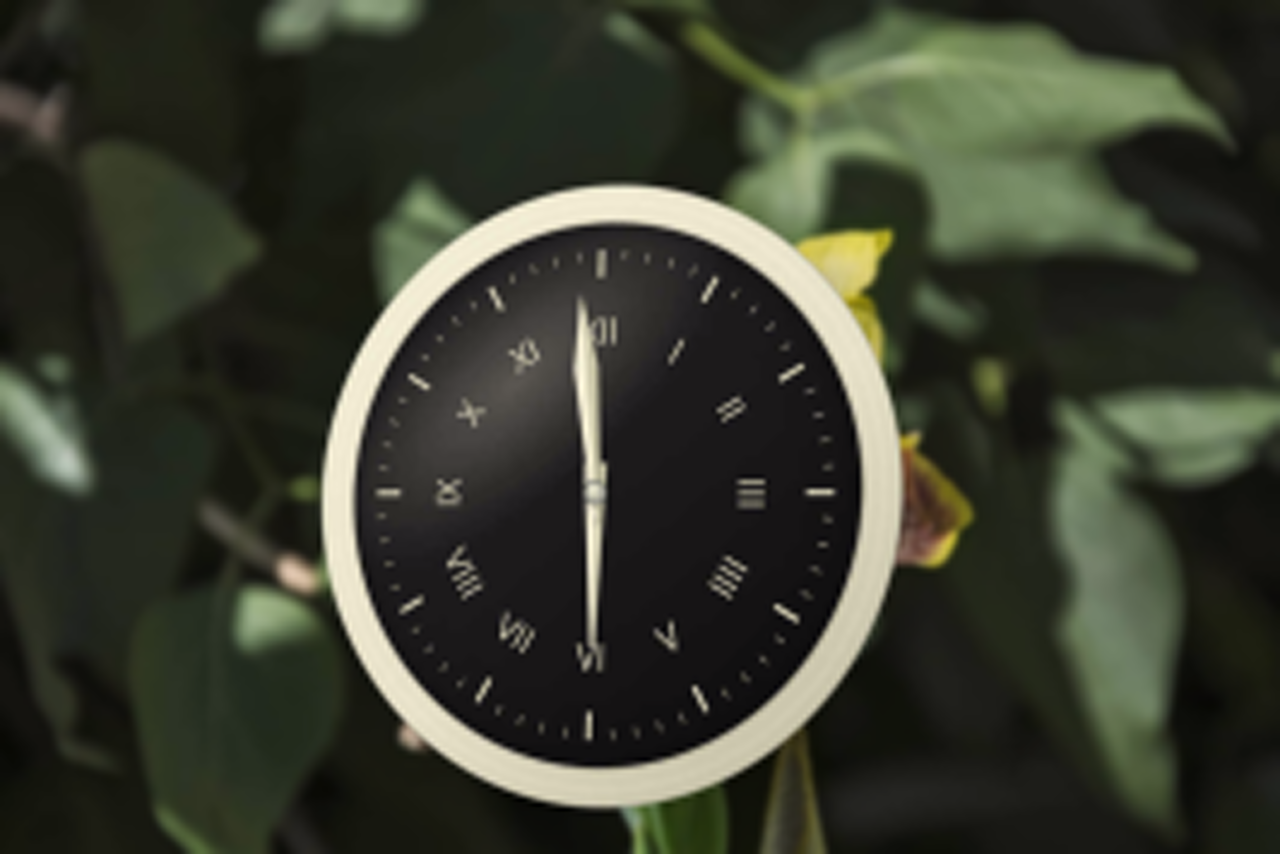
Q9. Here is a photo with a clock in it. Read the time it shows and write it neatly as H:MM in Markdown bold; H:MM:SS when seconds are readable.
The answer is **5:59**
